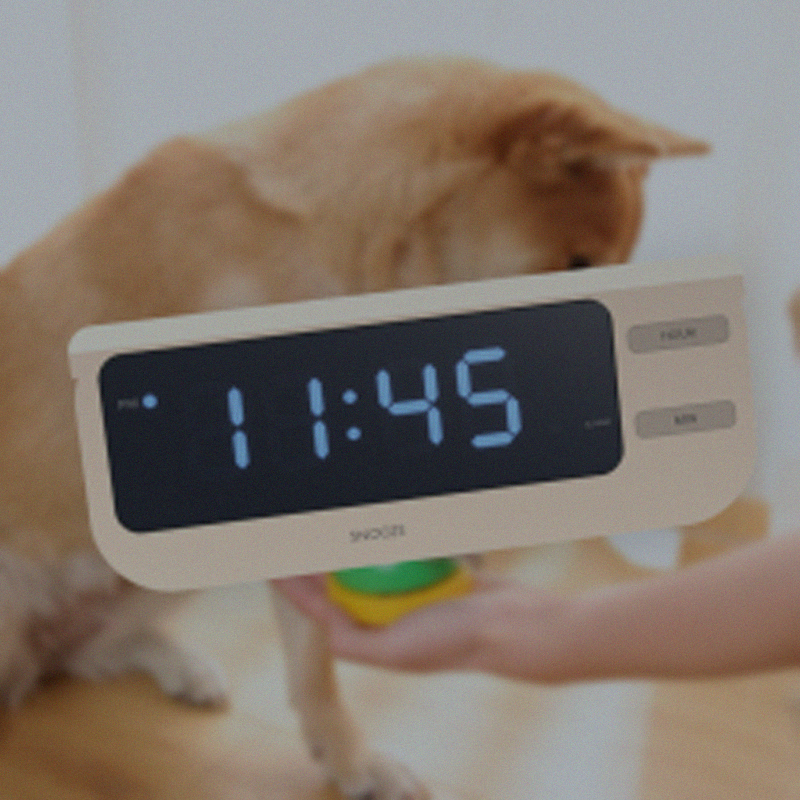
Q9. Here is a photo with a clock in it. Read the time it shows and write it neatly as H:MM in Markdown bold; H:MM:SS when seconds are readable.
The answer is **11:45**
